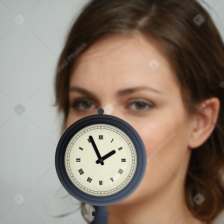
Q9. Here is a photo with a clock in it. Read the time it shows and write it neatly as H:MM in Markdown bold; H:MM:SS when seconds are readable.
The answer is **1:56**
